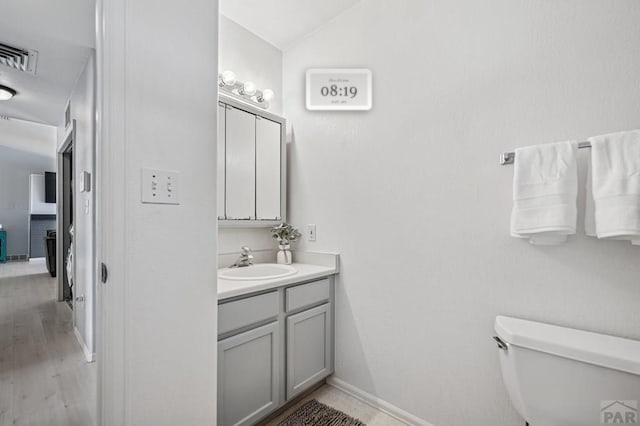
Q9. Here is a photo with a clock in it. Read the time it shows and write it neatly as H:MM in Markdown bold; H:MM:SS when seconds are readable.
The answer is **8:19**
